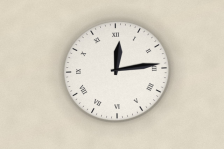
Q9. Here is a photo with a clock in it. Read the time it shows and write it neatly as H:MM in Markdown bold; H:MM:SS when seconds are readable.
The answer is **12:14**
